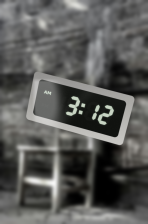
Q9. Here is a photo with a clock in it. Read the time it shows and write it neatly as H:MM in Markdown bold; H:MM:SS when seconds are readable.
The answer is **3:12**
